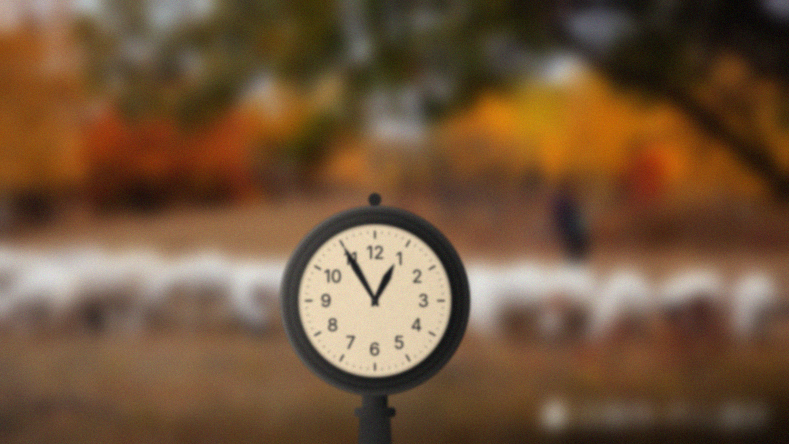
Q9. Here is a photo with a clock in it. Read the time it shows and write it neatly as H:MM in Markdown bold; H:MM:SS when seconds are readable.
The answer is **12:55**
